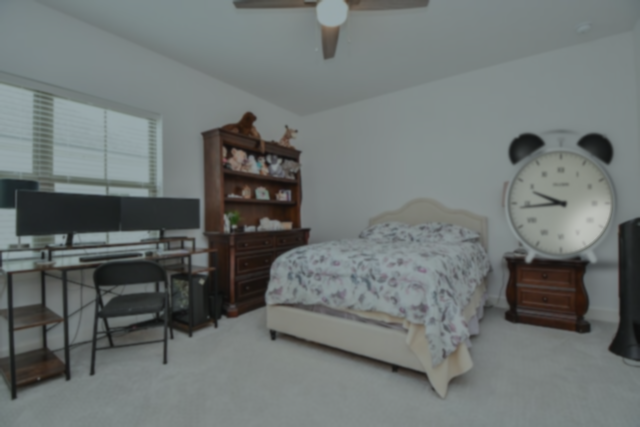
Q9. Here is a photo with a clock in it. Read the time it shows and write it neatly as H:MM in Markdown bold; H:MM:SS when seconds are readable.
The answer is **9:44**
